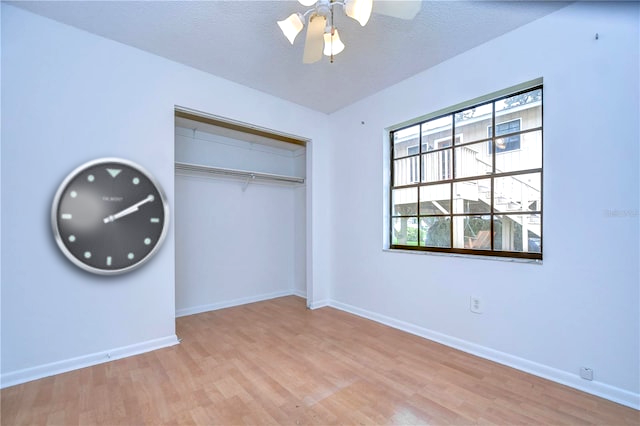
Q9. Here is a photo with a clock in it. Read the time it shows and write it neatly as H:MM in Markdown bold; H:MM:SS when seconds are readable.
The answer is **2:10**
